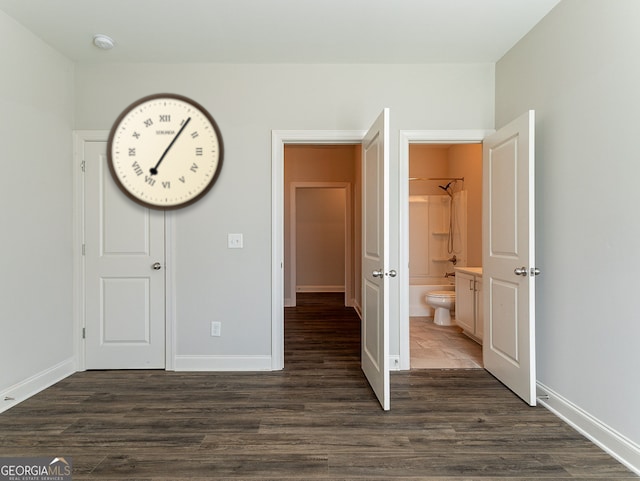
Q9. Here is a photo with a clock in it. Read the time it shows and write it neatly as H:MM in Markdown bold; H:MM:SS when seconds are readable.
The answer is **7:06**
